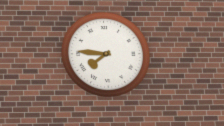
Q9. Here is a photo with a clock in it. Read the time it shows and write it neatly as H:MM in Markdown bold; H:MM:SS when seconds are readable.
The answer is **7:46**
